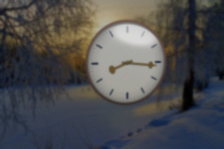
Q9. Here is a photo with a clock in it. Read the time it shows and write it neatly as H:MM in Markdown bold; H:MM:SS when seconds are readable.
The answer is **8:16**
